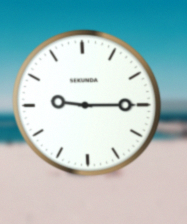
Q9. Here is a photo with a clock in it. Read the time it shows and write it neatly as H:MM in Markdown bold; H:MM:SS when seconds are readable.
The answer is **9:15**
